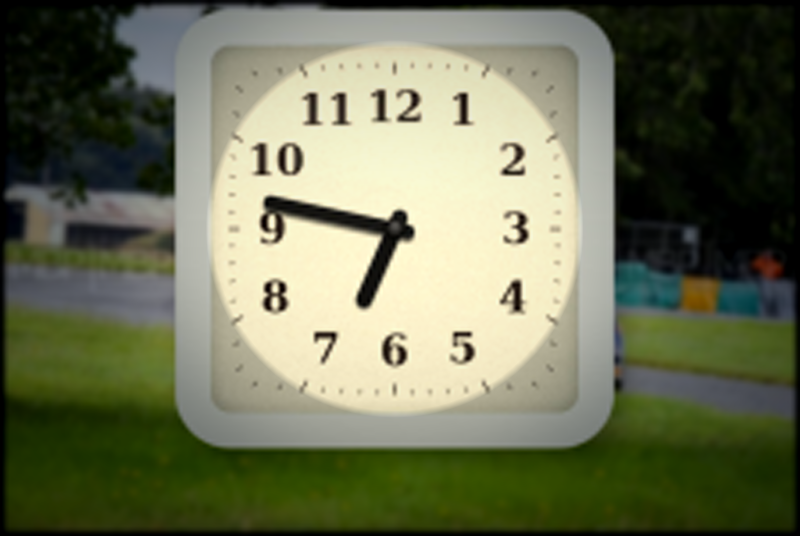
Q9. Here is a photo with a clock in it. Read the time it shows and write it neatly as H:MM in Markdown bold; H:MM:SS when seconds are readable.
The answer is **6:47**
